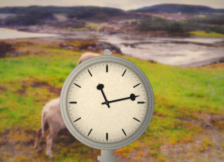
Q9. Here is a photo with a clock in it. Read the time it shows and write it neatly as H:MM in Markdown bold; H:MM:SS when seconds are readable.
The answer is **11:13**
